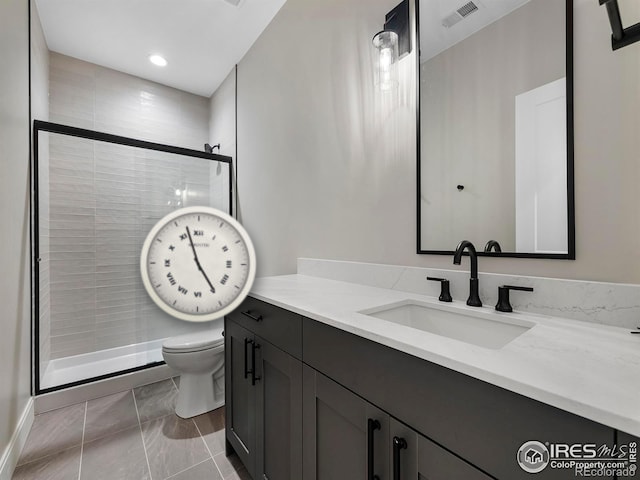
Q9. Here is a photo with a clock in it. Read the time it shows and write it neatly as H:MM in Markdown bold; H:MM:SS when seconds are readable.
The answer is **4:57**
